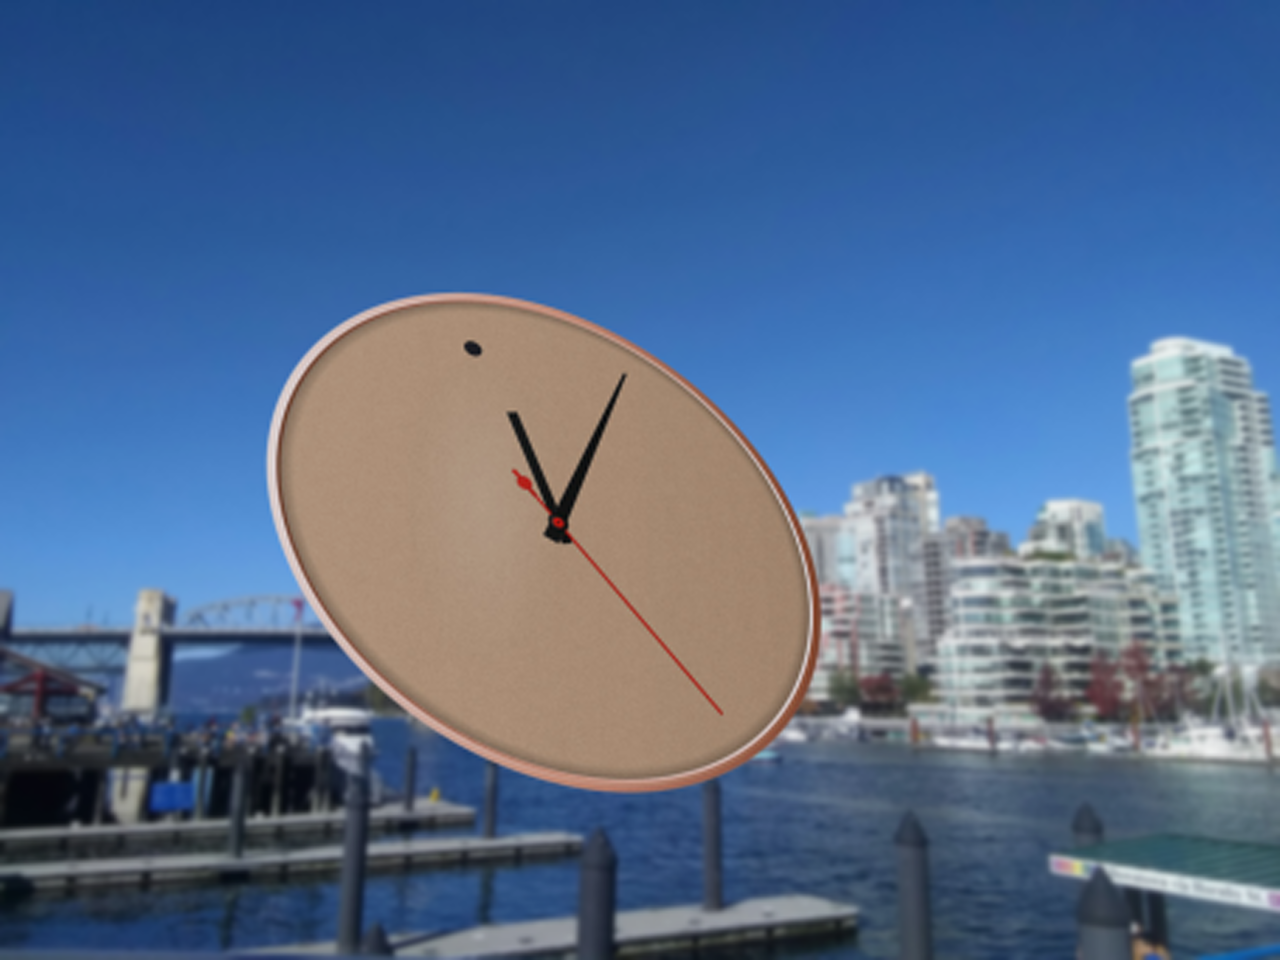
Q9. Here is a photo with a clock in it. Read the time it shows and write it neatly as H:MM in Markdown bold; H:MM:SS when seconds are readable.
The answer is **12:07:27**
